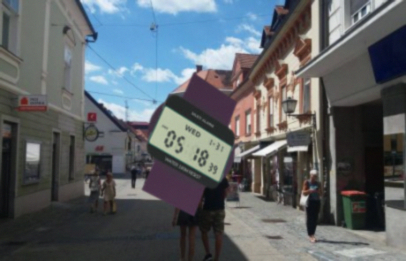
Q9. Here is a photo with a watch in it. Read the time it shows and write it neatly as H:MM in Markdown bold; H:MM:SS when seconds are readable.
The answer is **5:18**
